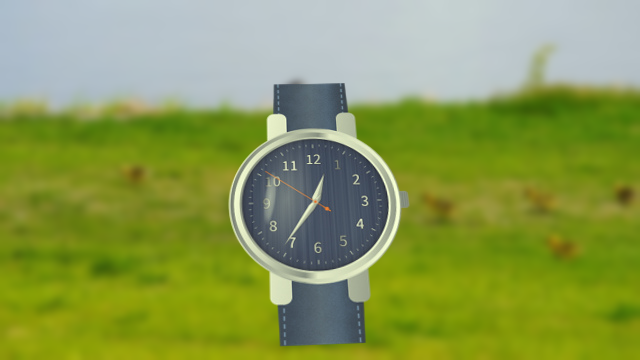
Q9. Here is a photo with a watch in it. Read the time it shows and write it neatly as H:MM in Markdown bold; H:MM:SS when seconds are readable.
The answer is **12:35:51**
